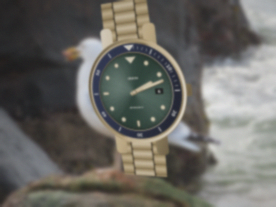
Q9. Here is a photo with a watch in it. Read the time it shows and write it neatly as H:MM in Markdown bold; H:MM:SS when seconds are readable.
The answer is **2:12**
